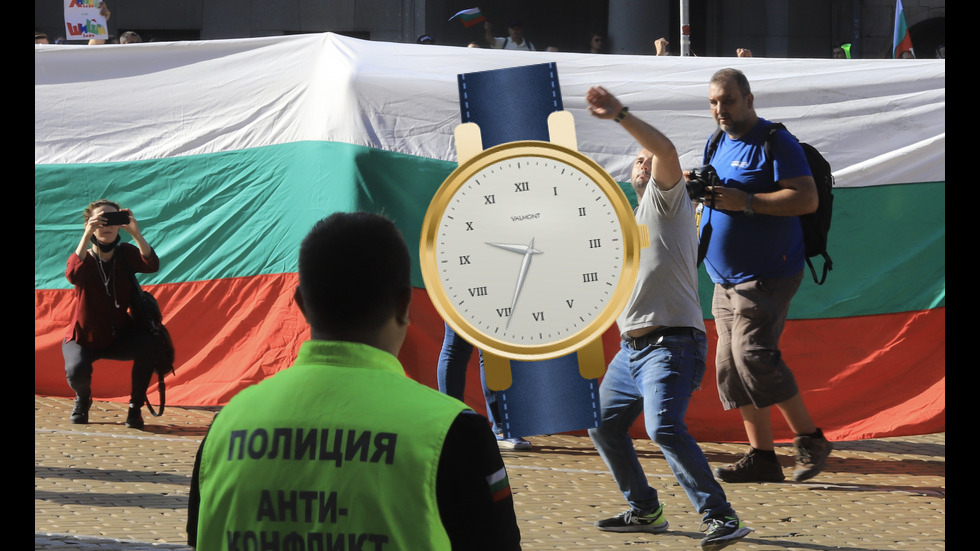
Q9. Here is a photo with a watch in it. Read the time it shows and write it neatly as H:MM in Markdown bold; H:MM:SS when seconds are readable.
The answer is **9:34**
